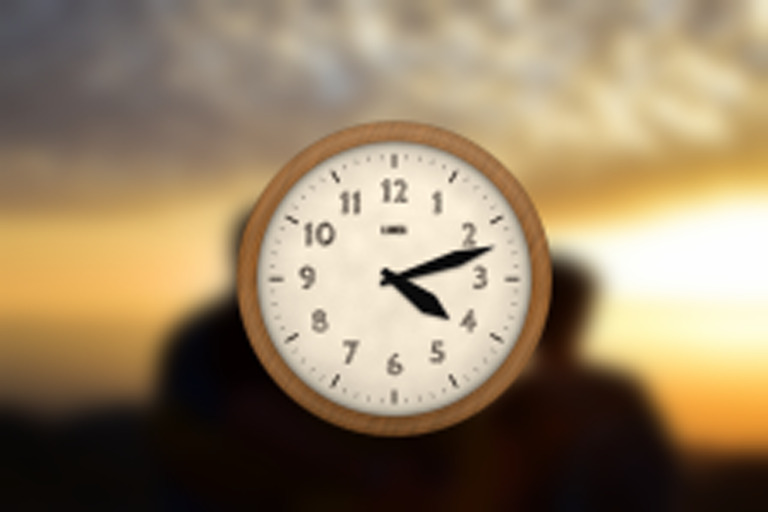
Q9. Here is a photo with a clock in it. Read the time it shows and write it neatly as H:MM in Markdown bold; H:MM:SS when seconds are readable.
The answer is **4:12**
